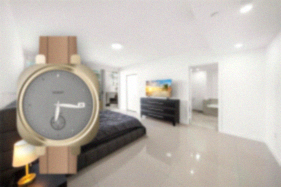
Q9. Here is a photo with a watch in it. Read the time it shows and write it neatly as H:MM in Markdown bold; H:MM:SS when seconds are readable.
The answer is **6:16**
